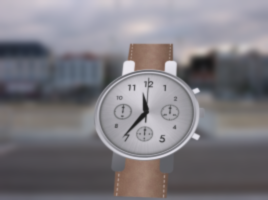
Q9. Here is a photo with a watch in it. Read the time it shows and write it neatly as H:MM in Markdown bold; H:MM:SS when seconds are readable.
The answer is **11:36**
